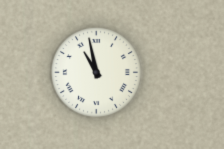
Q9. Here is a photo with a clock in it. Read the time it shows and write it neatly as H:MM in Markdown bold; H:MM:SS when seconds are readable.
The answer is **10:58**
